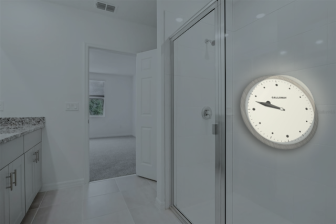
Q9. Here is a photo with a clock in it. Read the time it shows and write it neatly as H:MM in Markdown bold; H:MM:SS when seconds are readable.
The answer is **9:48**
